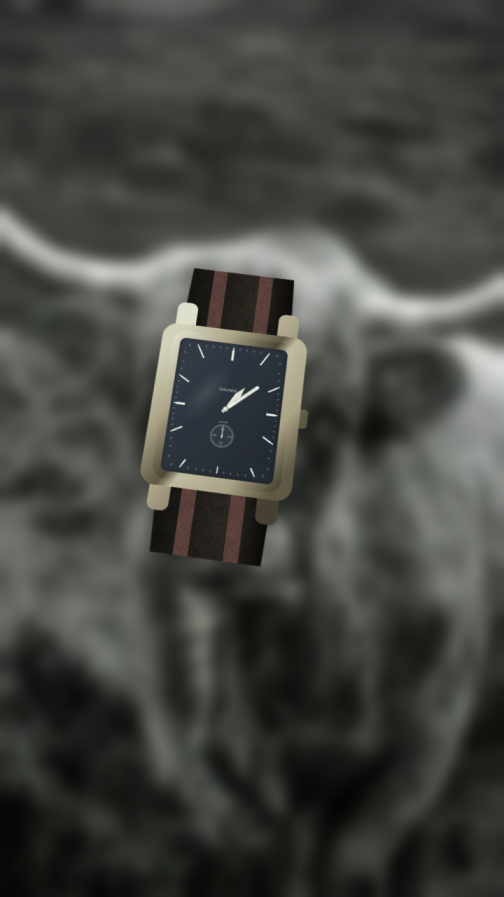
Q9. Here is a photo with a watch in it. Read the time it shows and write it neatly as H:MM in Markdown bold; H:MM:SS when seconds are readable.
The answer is **1:08**
